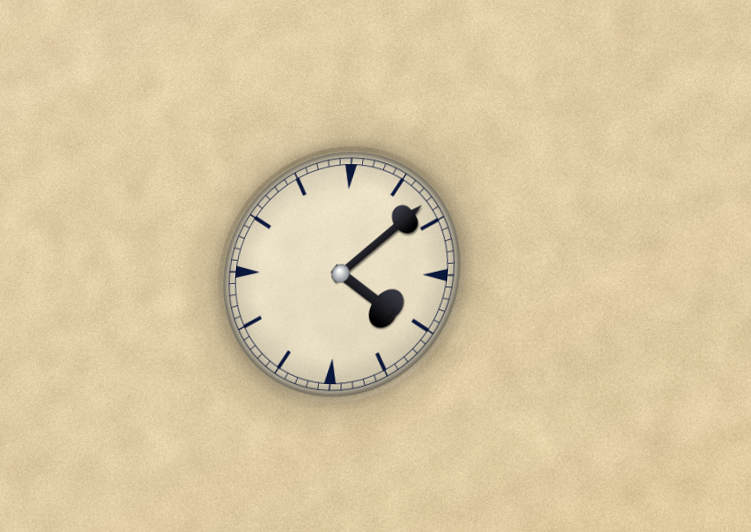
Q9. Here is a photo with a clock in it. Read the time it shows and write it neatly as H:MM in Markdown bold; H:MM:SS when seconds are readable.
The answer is **4:08**
